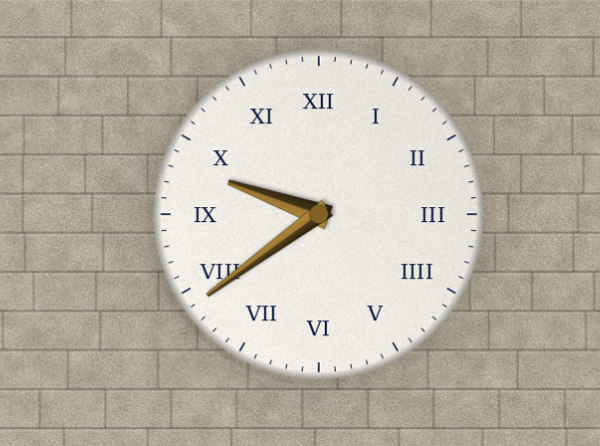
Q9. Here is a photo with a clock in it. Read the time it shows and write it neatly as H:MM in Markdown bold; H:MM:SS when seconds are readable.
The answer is **9:39**
